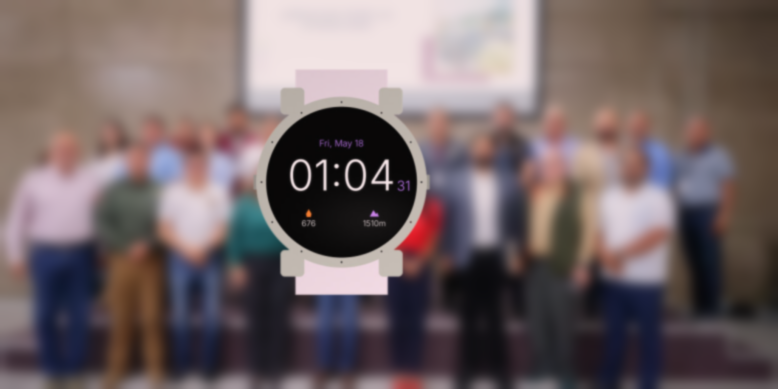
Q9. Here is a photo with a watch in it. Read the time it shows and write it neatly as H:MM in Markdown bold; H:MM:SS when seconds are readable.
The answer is **1:04:31**
